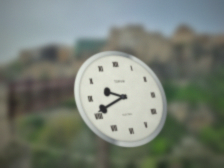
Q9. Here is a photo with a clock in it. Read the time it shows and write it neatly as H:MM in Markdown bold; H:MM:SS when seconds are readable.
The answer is **9:41**
